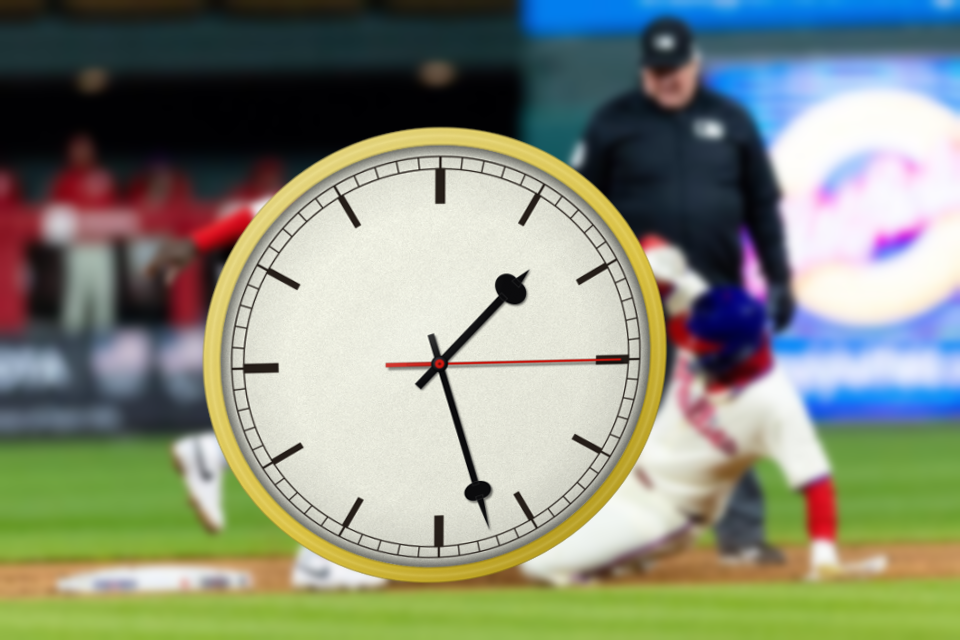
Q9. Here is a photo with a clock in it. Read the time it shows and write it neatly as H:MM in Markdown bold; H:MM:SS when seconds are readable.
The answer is **1:27:15**
